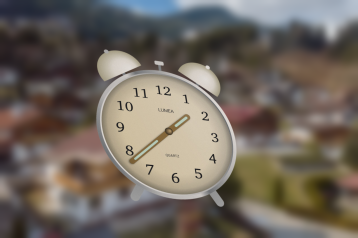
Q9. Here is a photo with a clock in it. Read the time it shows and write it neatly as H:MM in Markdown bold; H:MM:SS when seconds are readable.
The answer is **1:38**
